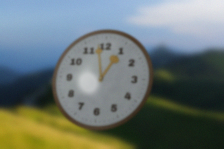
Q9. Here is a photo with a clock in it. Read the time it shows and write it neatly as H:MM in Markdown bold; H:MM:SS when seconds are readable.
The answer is **12:58**
